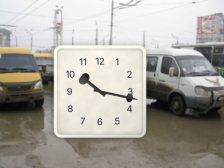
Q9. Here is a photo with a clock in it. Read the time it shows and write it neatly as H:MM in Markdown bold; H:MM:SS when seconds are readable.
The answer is **10:17**
